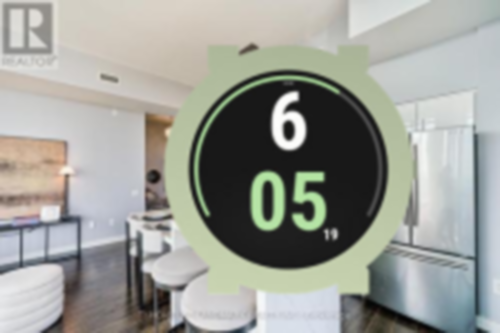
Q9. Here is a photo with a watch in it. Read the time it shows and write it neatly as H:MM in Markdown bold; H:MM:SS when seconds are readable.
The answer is **6:05**
